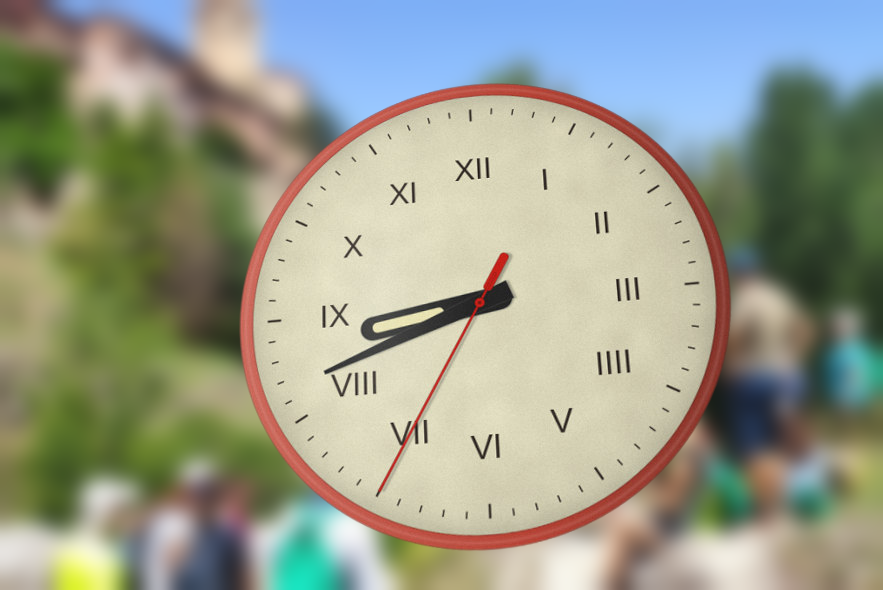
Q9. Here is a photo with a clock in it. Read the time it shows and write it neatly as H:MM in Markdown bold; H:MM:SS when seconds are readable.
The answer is **8:41:35**
